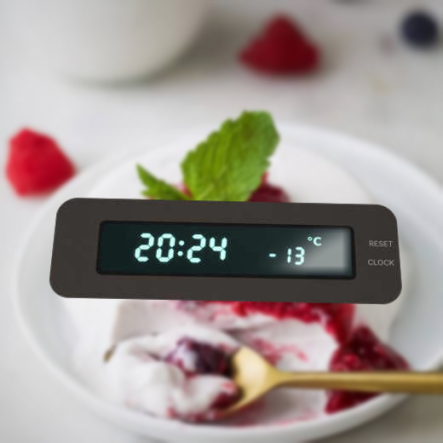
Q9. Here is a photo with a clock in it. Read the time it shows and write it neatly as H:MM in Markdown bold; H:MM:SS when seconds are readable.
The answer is **20:24**
